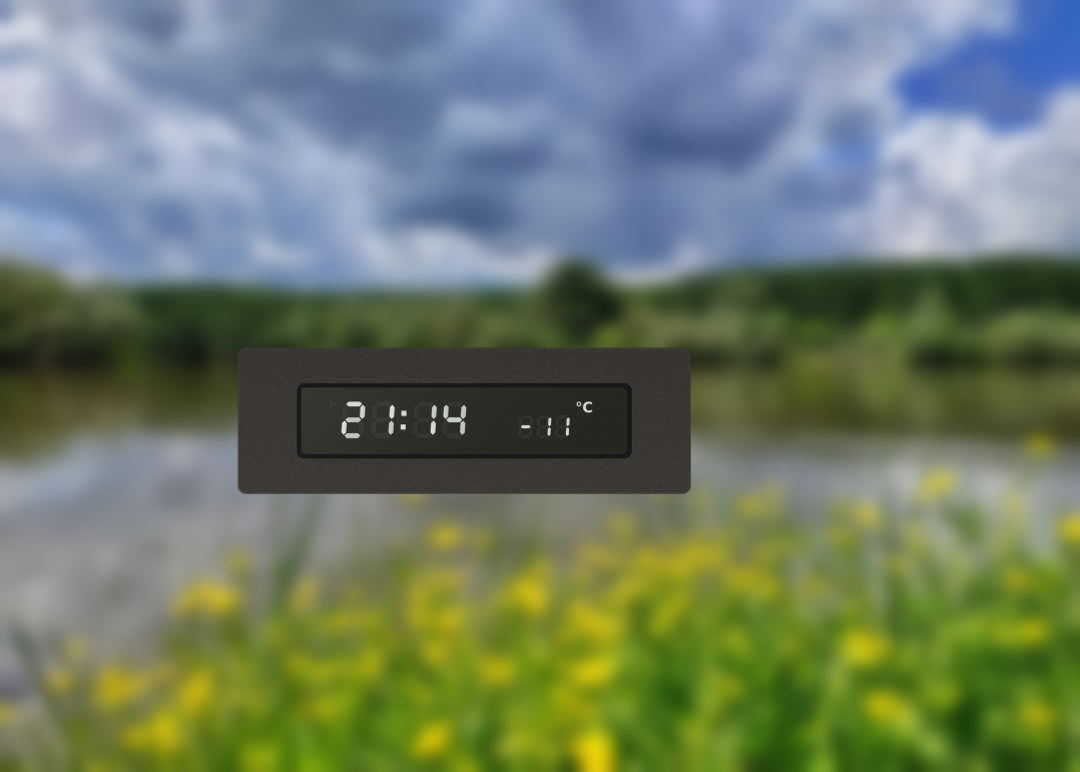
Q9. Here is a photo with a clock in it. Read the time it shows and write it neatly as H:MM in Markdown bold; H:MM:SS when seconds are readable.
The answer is **21:14**
